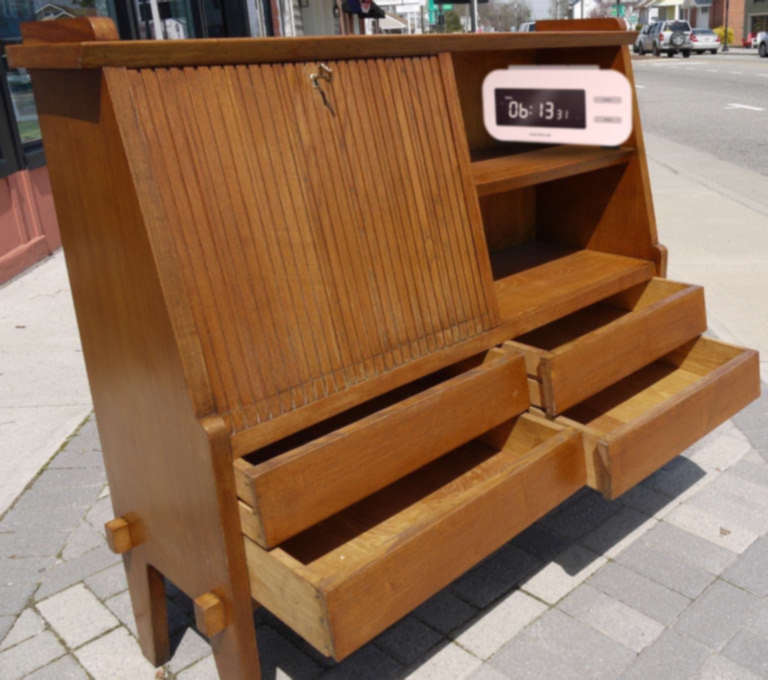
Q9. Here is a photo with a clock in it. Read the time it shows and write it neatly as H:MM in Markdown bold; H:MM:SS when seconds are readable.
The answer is **6:13**
